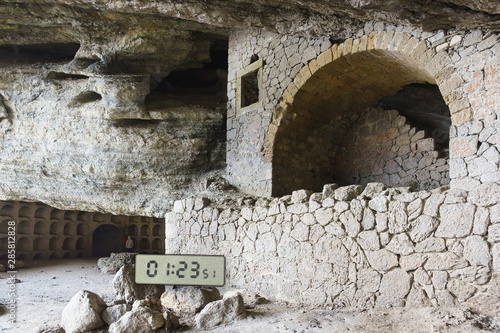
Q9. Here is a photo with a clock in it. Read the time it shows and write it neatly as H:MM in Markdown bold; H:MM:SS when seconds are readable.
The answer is **1:23:51**
